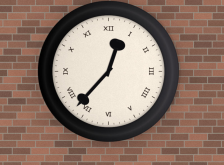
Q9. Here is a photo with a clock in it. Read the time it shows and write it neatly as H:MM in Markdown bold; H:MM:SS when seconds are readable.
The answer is **12:37**
